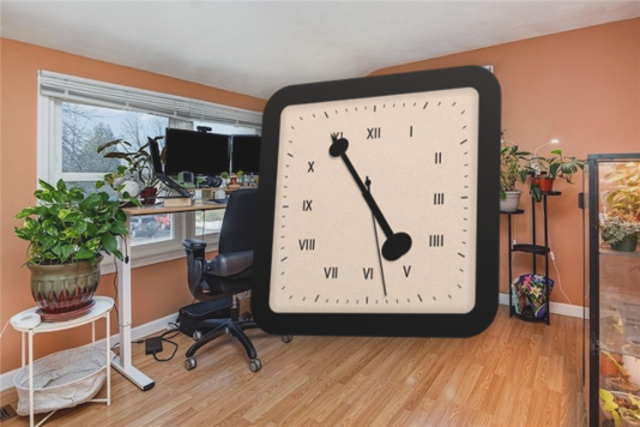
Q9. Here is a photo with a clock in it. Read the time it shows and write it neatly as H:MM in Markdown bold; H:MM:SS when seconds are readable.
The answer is **4:54:28**
